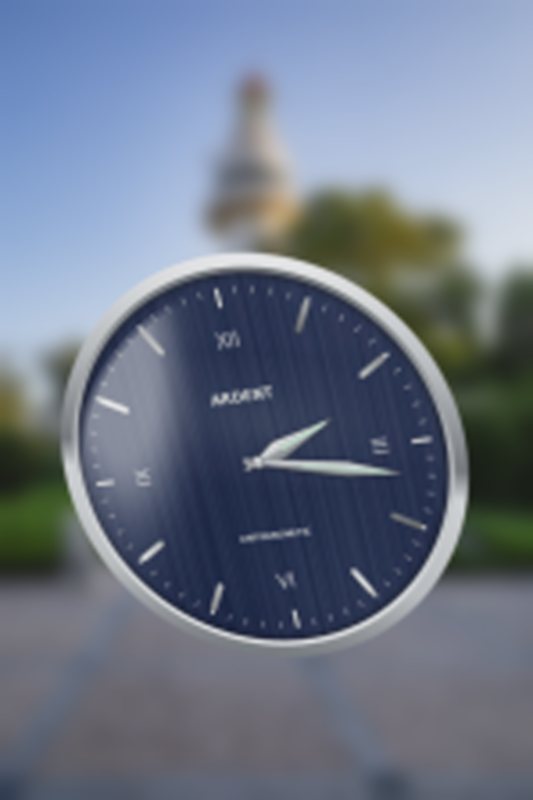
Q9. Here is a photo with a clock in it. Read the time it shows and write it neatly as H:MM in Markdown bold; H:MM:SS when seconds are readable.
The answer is **2:17**
